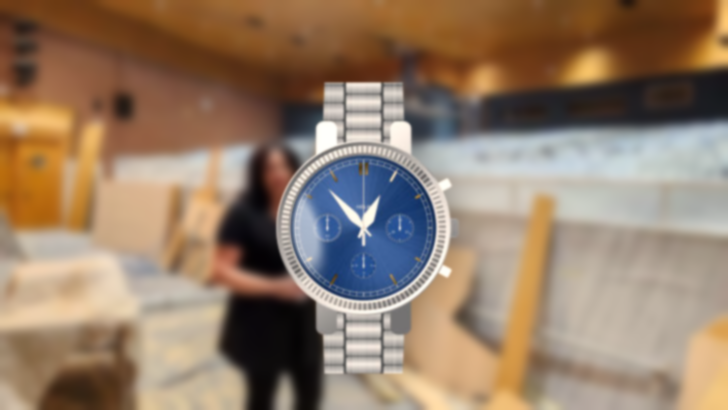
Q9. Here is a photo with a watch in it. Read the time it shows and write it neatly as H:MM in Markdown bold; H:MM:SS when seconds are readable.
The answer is **12:53**
